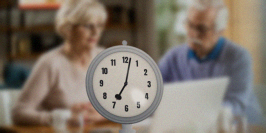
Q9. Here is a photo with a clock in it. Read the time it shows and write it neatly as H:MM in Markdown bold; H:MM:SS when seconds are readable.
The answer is **7:02**
